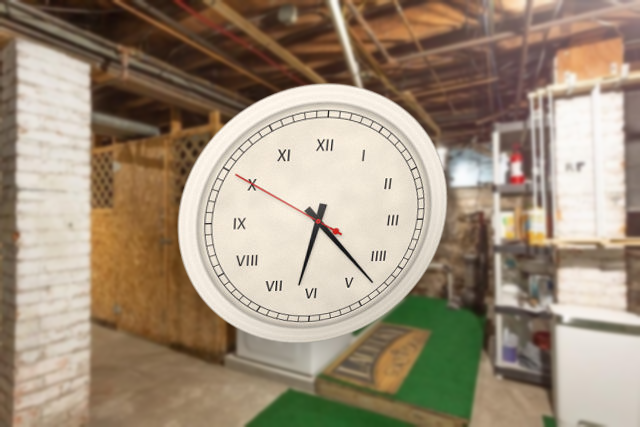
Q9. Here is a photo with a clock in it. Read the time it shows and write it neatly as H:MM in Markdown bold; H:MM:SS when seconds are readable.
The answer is **6:22:50**
